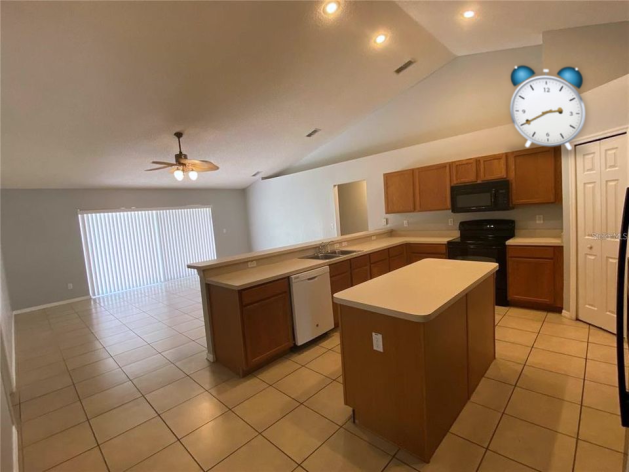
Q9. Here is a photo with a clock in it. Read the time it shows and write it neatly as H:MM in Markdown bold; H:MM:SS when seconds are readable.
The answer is **2:40**
